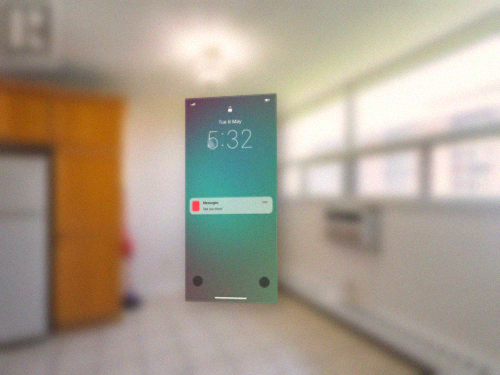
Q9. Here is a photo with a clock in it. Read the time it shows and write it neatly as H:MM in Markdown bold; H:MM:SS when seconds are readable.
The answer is **5:32**
